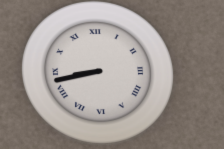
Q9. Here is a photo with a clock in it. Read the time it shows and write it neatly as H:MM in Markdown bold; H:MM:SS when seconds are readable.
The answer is **8:43**
